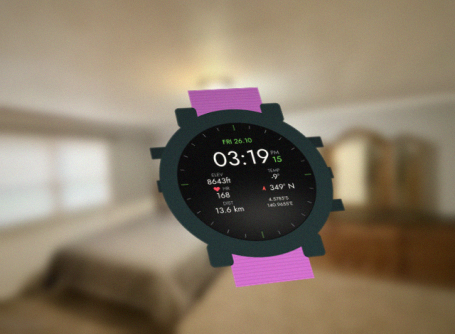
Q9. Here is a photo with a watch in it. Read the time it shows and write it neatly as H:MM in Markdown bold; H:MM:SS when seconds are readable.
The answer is **3:19:15**
